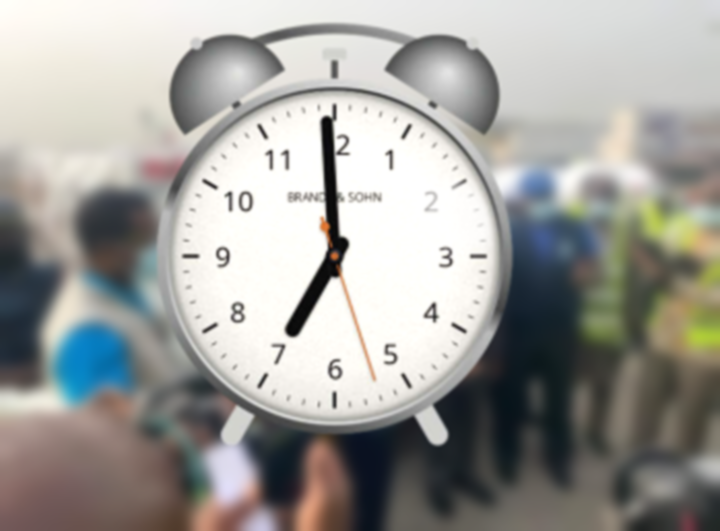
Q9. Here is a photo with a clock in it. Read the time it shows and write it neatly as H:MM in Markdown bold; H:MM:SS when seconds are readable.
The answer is **6:59:27**
